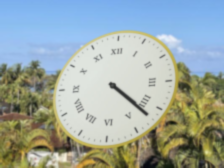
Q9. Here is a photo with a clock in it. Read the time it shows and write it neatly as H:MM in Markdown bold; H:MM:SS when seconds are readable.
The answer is **4:22**
